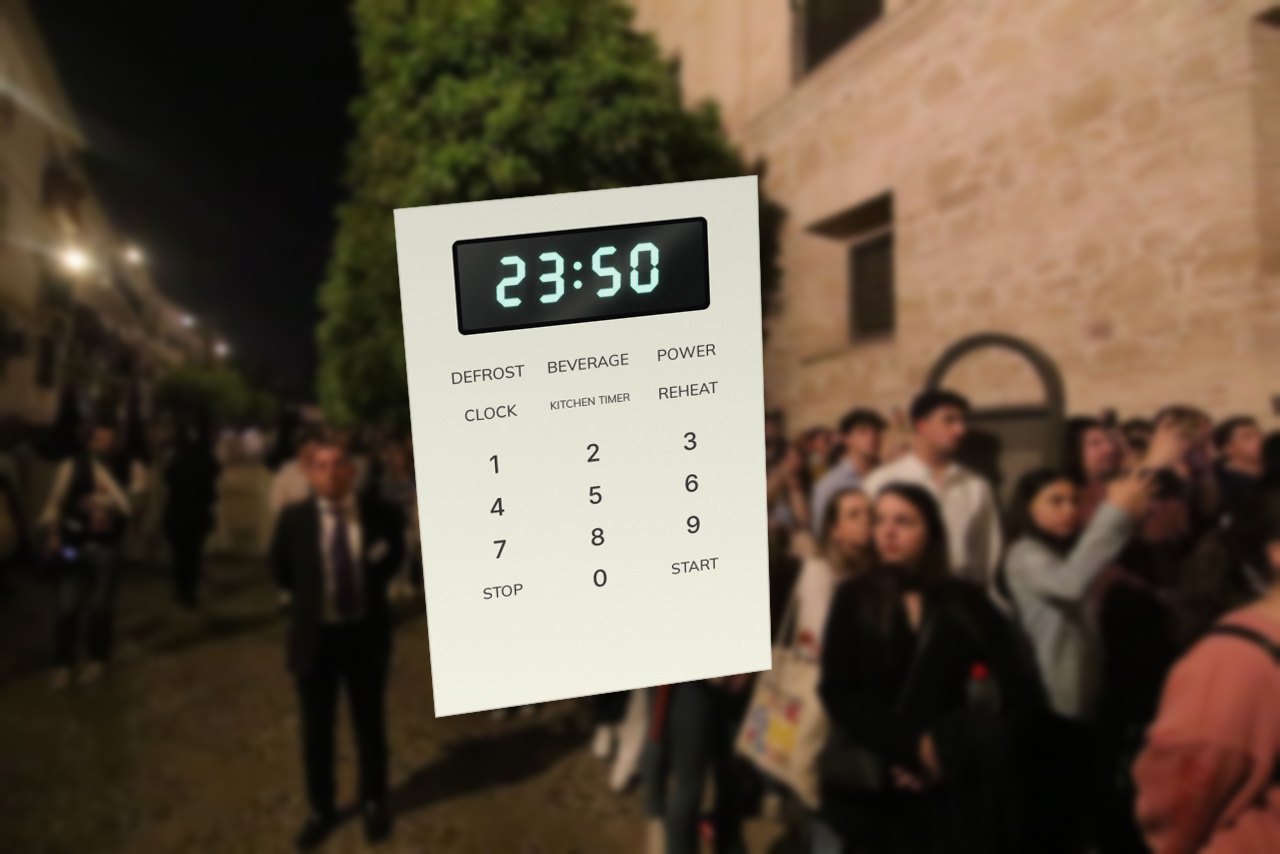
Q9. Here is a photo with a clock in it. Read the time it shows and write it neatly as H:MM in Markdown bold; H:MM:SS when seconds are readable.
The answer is **23:50**
